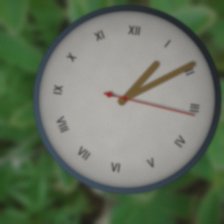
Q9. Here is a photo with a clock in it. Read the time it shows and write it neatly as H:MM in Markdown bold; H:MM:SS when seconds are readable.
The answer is **1:09:16**
